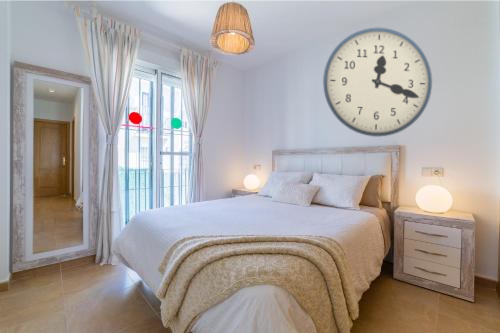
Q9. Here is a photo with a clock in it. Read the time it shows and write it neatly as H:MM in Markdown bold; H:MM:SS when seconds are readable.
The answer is **12:18**
